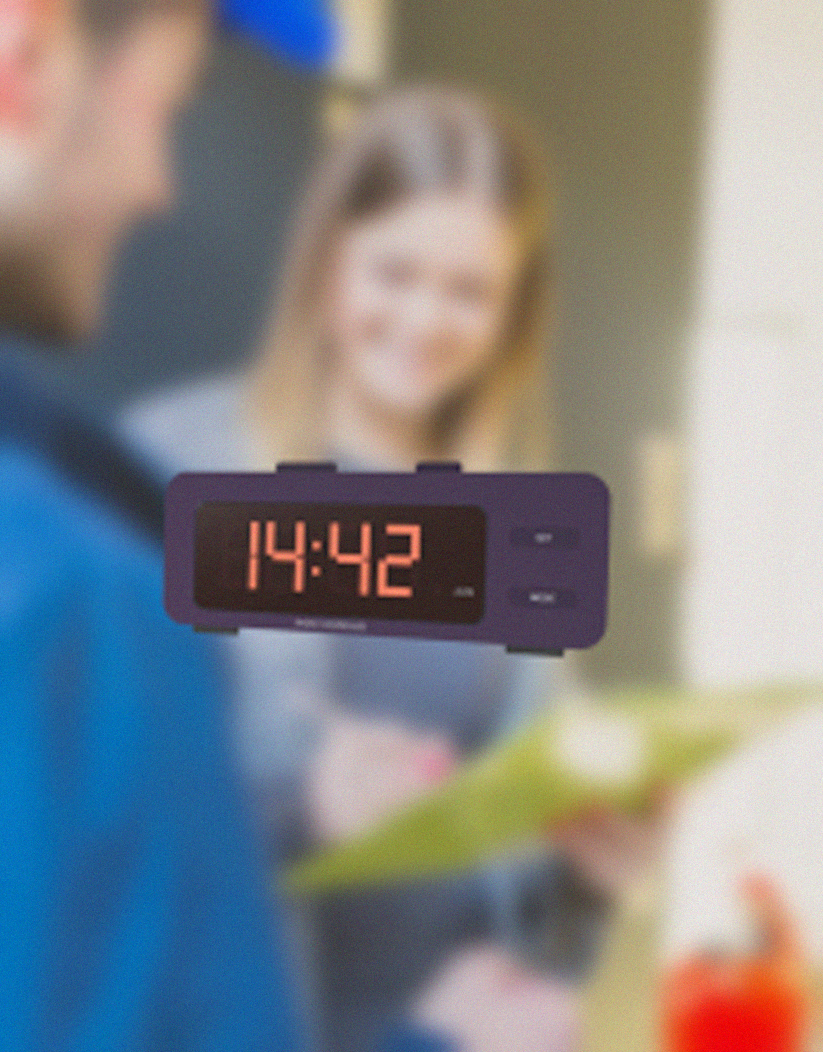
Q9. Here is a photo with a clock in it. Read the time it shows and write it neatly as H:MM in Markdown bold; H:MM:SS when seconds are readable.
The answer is **14:42**
